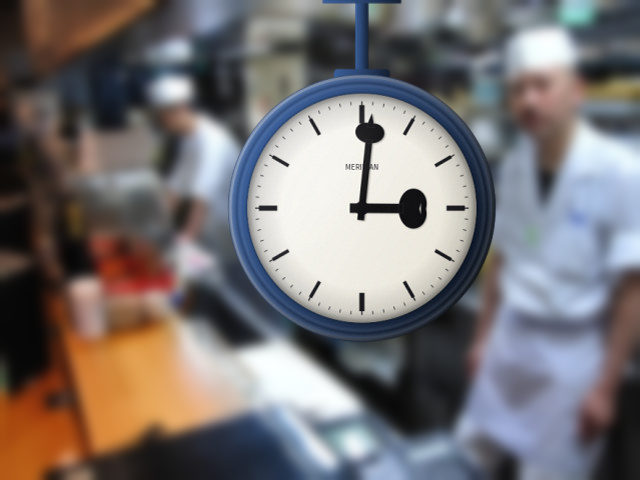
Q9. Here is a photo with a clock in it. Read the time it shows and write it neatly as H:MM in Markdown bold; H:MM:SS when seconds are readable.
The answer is **3:01**
